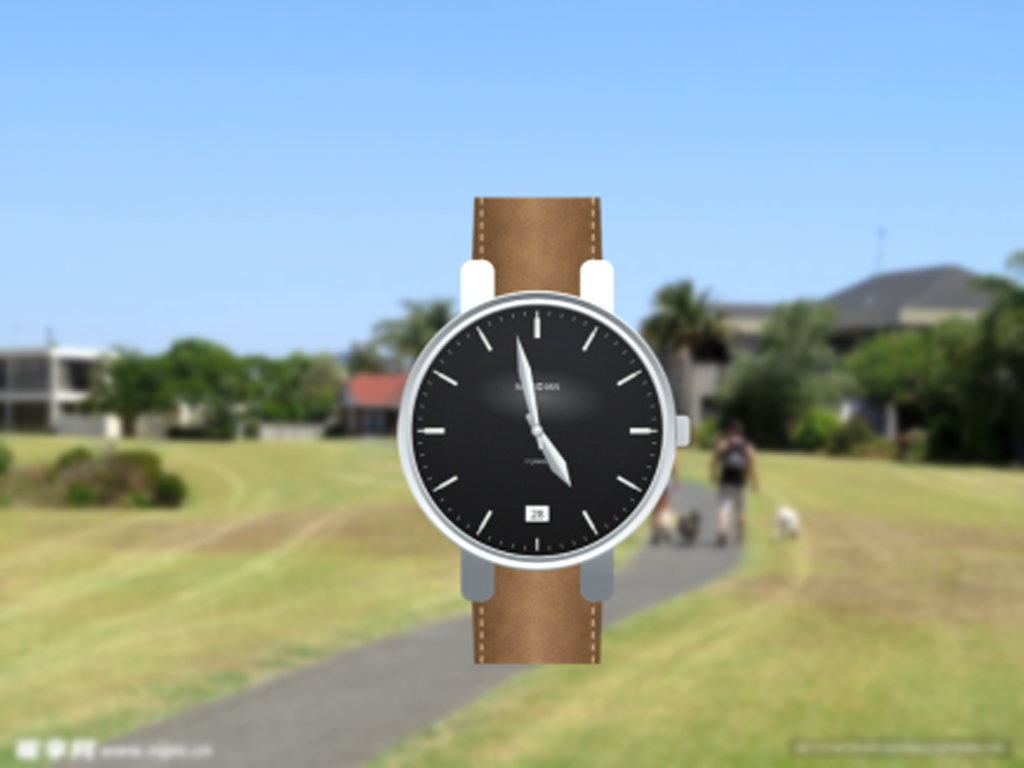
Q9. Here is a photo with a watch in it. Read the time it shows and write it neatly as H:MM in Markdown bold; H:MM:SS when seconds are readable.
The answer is **4:58**
